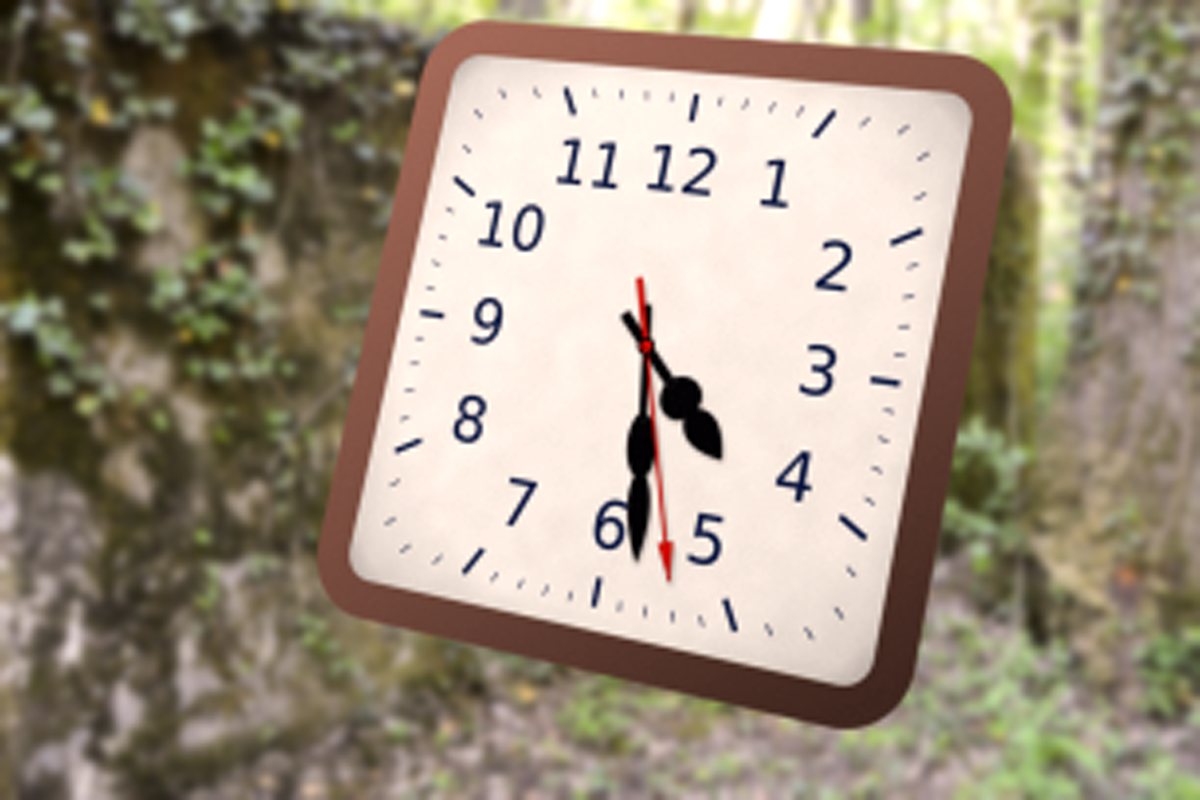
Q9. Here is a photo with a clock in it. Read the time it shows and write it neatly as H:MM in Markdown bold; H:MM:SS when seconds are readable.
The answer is **4:28:27**
